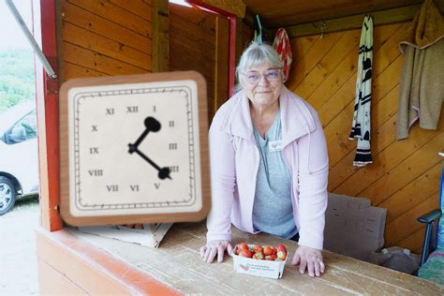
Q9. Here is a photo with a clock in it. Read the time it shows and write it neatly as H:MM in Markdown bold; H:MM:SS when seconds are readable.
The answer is **1:22**
